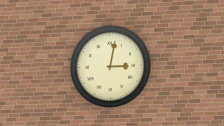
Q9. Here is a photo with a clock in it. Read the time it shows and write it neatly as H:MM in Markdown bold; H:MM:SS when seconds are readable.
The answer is **3:02**
